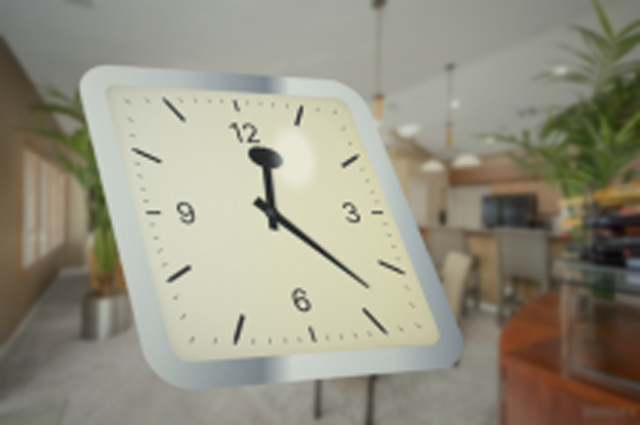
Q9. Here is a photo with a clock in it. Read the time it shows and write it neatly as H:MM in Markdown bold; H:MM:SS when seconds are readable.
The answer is **12:23**
